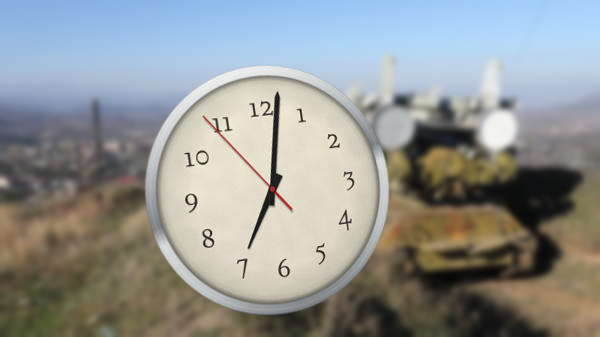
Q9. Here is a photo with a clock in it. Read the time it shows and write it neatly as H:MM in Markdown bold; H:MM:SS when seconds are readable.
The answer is **7:01:54**
